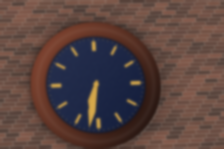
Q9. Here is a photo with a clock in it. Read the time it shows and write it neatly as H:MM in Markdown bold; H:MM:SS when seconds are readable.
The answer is **6:32**
